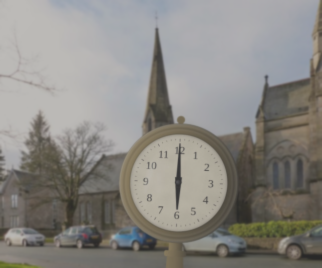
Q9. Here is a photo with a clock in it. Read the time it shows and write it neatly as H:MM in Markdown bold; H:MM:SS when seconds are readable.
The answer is **6:00**
